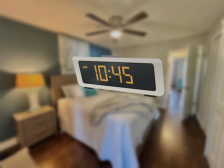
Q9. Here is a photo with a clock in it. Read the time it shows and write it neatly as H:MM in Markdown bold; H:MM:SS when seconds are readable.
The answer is **10:45**
